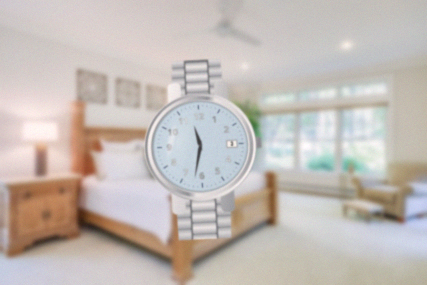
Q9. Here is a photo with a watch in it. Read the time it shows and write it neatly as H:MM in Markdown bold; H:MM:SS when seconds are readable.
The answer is **11:32**
